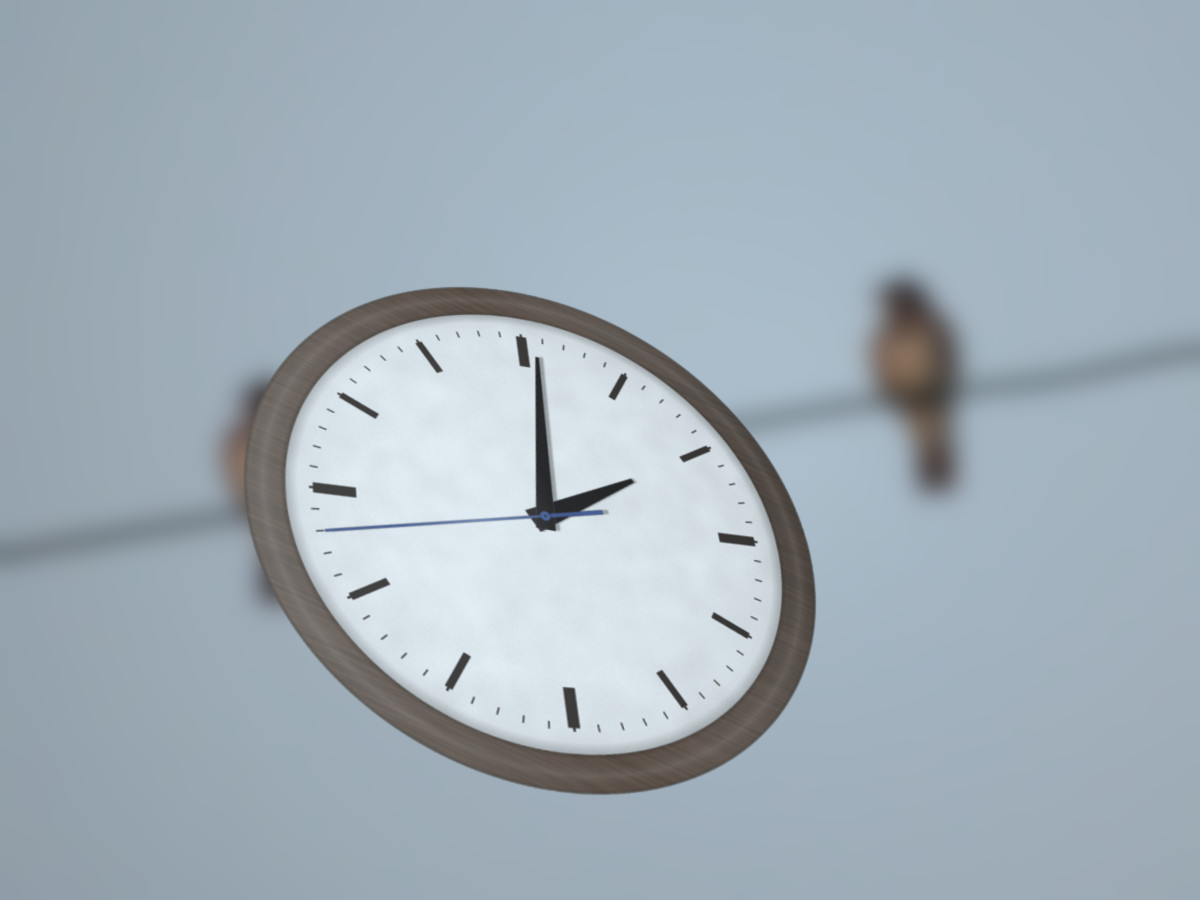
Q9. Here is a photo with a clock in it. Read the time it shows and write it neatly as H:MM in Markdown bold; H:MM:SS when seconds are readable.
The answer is **2:00:43**
